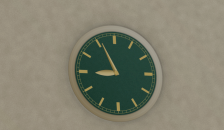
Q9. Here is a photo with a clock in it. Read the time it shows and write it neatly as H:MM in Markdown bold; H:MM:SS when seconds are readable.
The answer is **8:56**
